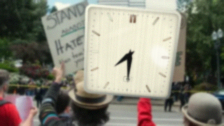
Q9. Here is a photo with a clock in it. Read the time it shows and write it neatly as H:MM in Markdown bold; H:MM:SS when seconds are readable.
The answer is **7:30**
